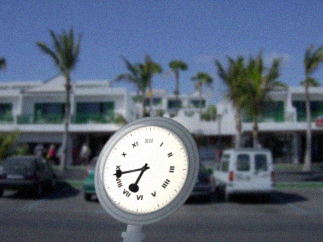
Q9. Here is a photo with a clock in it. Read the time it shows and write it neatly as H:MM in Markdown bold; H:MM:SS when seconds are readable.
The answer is **6:43**
